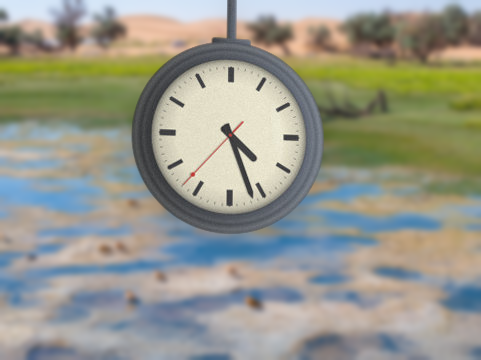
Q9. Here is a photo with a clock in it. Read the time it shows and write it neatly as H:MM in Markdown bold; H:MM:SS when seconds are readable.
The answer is **4:26:37**
